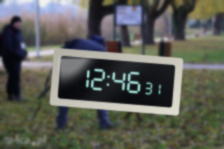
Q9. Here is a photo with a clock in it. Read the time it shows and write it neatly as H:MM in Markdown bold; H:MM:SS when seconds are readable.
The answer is **12:46:31**
